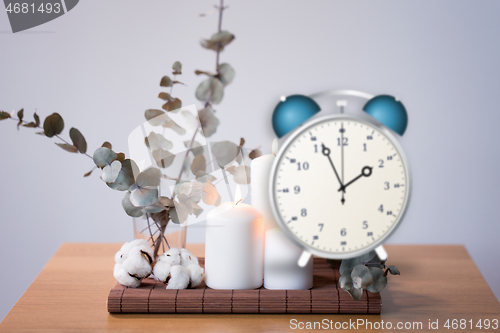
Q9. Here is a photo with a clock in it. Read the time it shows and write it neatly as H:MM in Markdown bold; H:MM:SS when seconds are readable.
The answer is **1:56:00**
